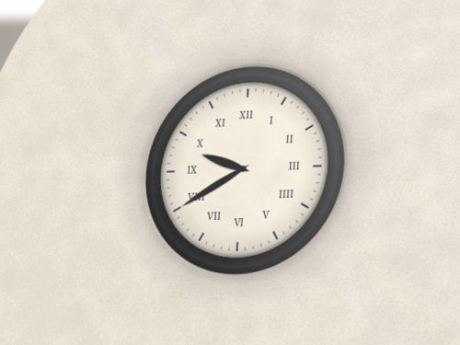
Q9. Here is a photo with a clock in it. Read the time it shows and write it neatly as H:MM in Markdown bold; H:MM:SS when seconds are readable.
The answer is **9:40**
